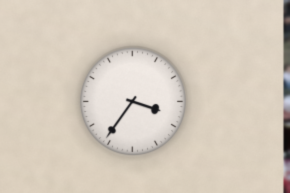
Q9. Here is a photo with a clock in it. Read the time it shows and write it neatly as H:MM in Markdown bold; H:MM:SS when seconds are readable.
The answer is **3:36**
